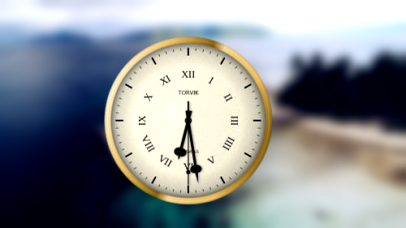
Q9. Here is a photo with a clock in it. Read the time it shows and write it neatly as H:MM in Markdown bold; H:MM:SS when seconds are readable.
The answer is **6:28:30**
